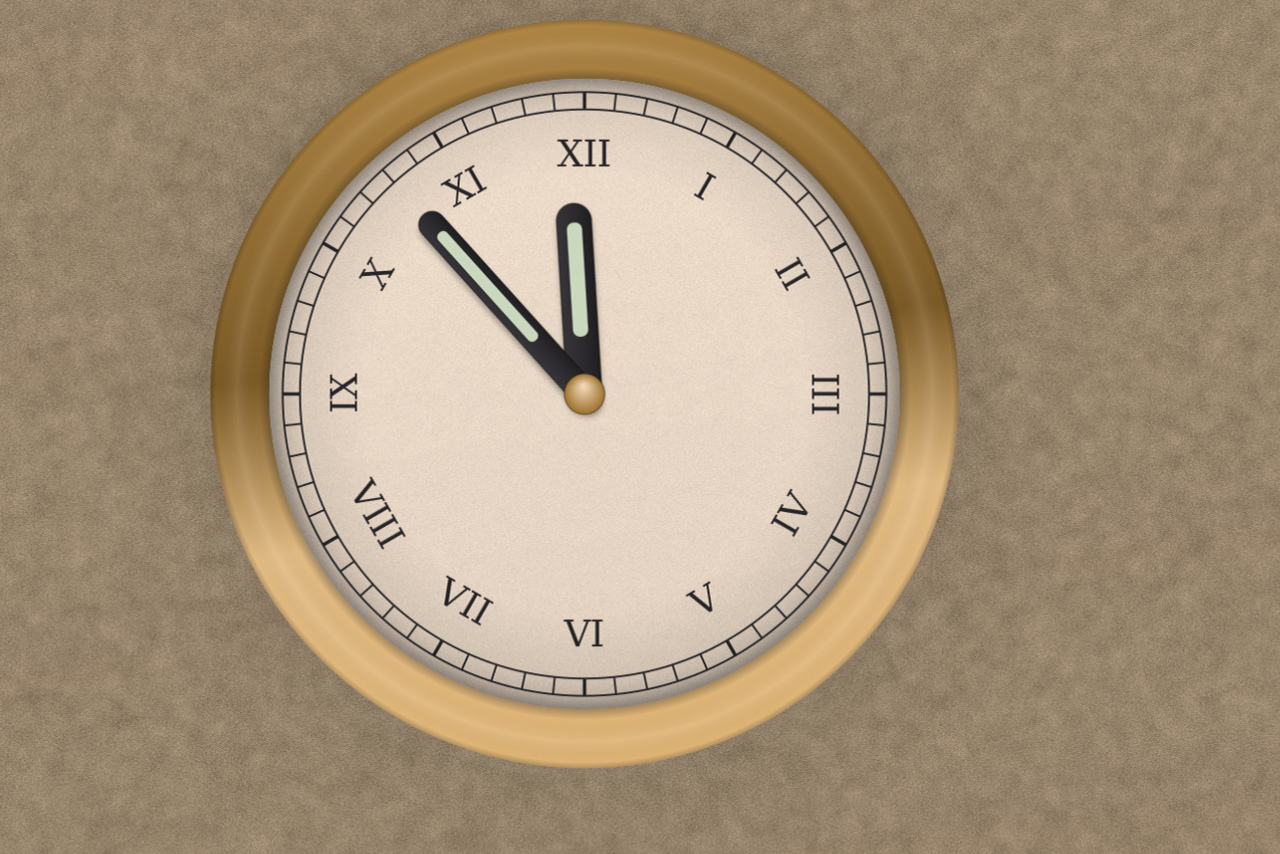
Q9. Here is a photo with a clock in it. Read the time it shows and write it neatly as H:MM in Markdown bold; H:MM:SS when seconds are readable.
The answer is **11:53**
